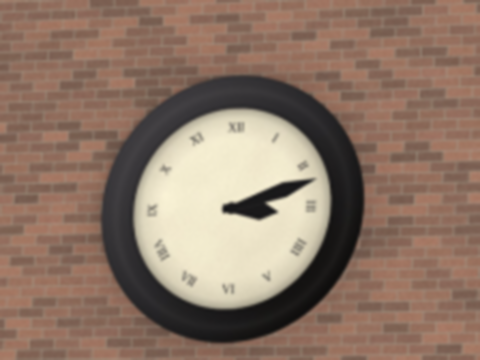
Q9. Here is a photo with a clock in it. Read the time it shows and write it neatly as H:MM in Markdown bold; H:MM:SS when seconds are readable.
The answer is **3:12**
